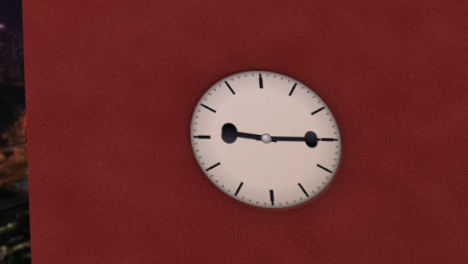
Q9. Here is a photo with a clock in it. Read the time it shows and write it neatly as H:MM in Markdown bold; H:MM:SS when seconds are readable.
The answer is **9:15**
